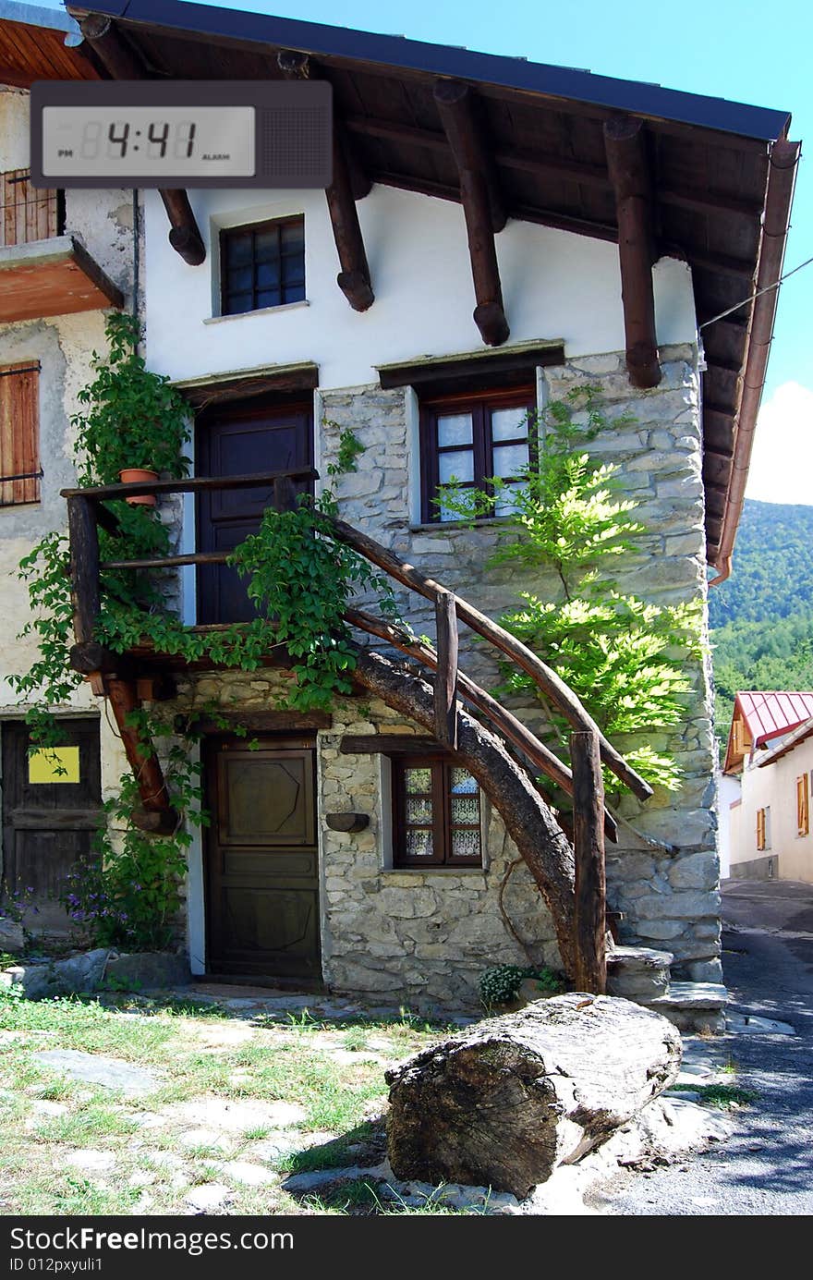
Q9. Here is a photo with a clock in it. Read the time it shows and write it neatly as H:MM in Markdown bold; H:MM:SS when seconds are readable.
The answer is **4:41**
